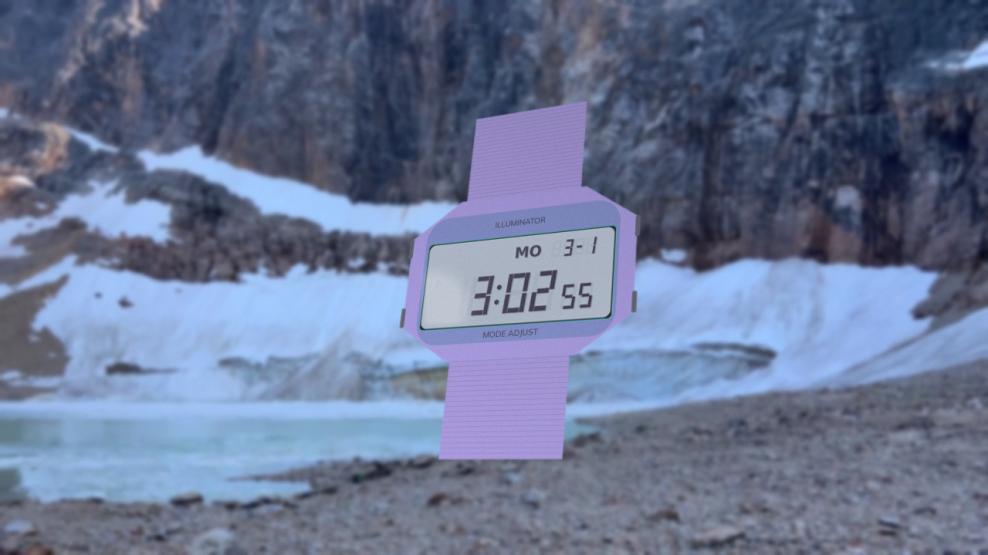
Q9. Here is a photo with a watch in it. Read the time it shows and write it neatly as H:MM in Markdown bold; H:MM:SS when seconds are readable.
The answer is **3:02:55**
